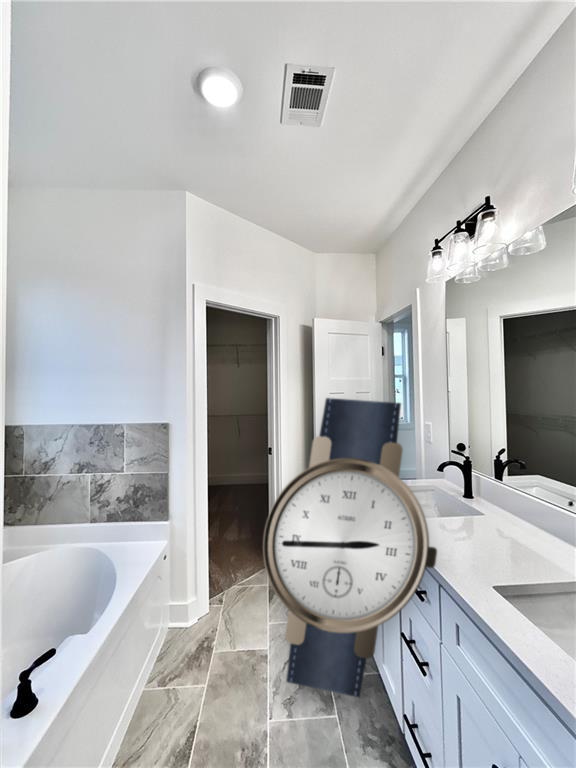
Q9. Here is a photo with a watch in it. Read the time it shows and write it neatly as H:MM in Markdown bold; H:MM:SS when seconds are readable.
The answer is **2:44**
